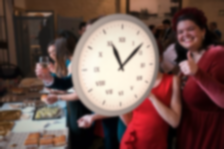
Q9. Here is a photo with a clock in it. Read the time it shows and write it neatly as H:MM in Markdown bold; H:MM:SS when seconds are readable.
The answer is **11:08**
